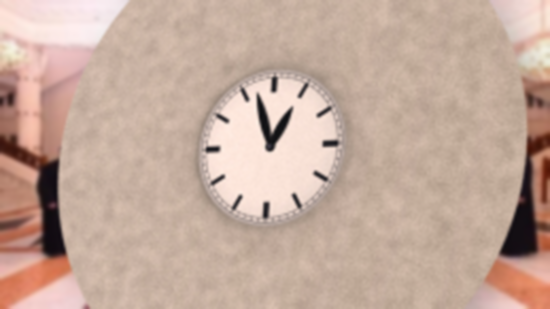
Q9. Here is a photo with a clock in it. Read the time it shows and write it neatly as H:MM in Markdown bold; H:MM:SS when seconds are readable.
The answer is **12:57**
